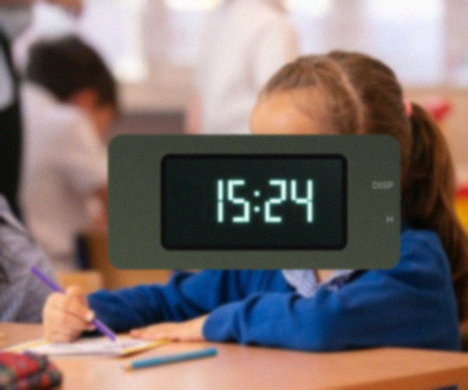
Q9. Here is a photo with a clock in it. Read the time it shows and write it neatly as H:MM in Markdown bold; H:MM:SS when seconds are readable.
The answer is **15:24**
